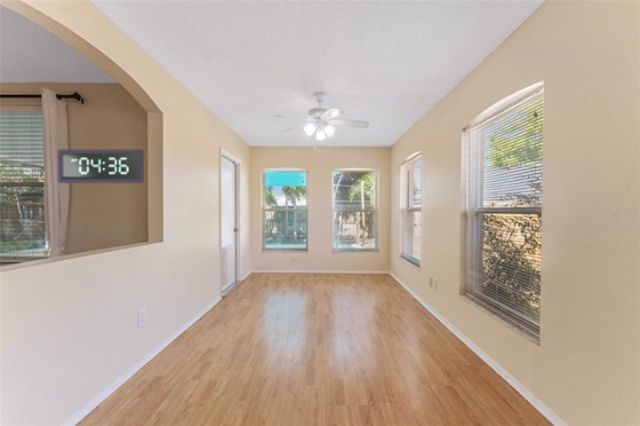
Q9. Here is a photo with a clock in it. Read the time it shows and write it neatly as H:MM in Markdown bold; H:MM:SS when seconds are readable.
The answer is **4:36**
